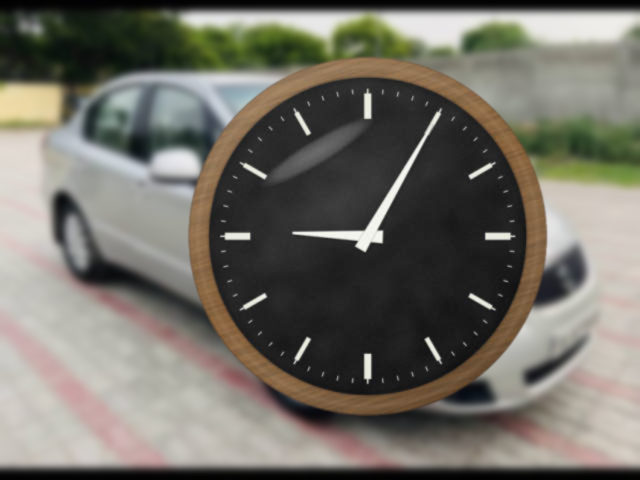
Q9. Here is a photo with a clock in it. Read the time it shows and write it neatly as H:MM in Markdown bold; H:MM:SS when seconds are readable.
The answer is **9:05**
